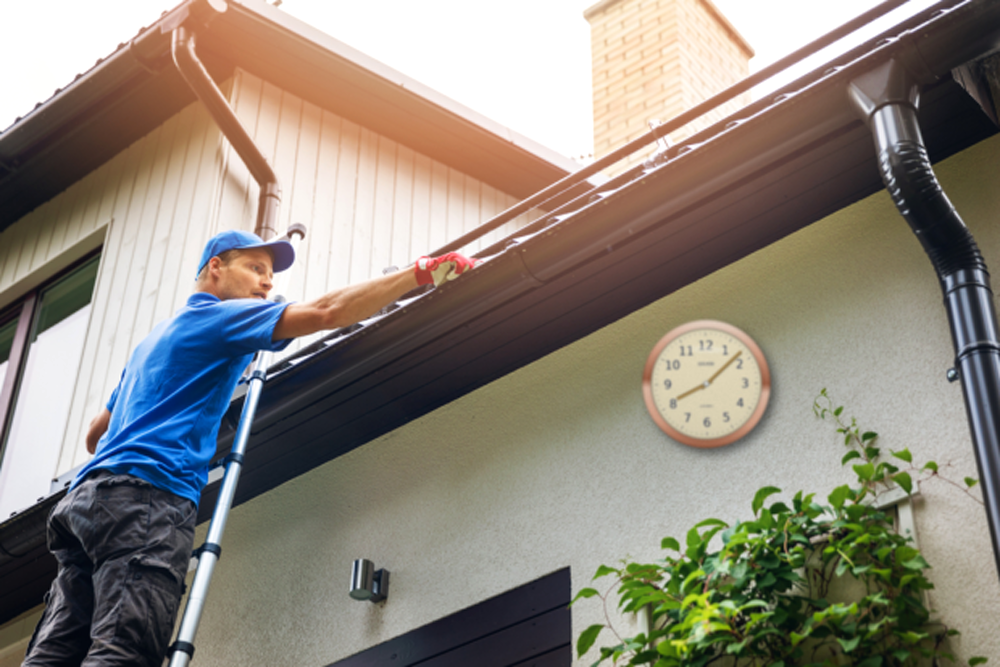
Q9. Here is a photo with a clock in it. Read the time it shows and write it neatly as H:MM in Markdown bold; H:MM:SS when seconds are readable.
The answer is **8:08**
